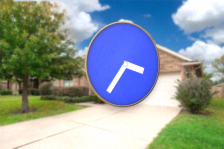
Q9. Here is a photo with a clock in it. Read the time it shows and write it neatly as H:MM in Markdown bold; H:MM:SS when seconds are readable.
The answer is **3:36**
